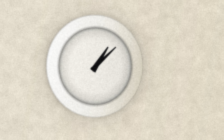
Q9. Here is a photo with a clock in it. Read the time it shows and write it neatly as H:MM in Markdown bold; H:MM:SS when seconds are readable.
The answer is **1:08**
